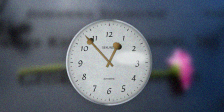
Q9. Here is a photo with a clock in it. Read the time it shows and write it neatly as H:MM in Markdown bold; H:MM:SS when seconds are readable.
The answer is **12:53**
